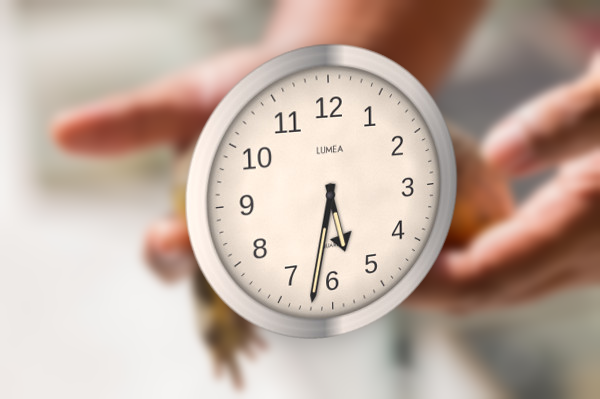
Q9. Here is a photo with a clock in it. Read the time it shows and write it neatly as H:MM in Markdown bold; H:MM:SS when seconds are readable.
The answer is **5:32**
